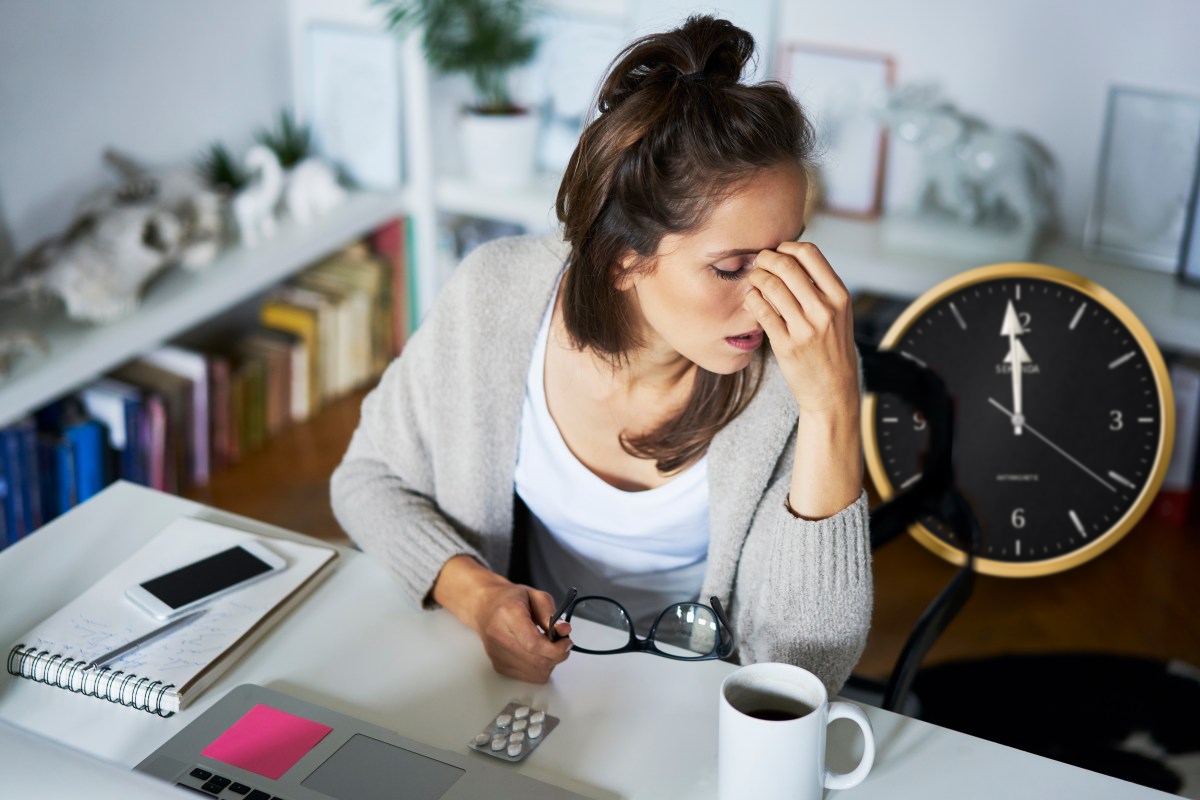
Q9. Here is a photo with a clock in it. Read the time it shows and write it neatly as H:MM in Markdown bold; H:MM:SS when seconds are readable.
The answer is **11:59:21**
